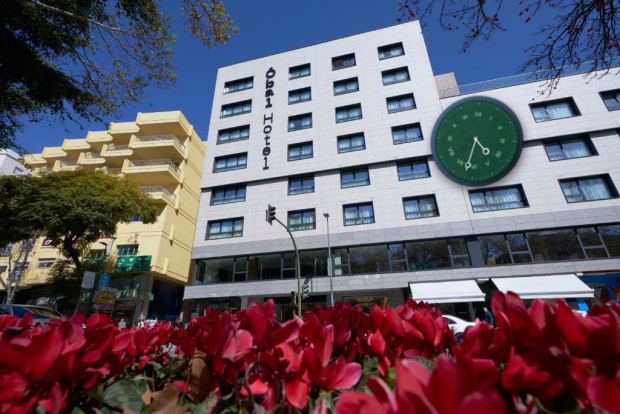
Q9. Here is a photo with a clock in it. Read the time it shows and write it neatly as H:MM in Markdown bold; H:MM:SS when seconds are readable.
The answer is **4:32**
